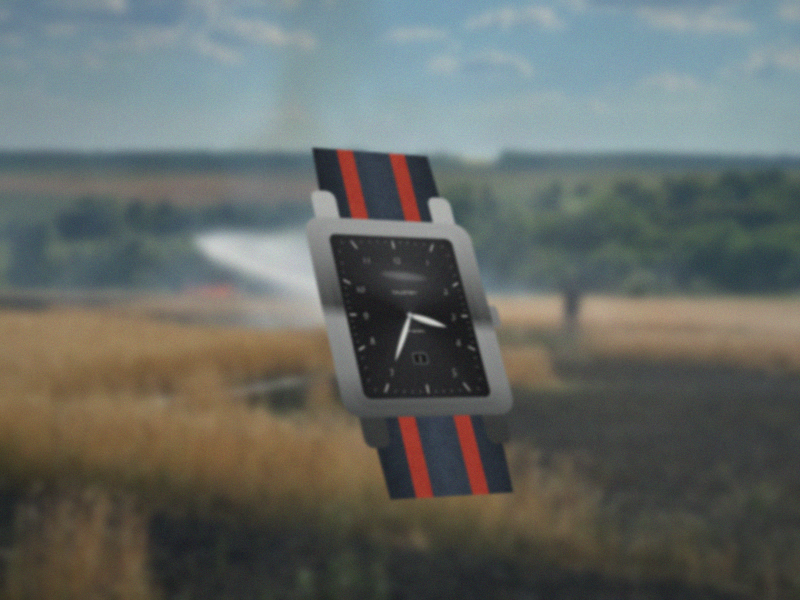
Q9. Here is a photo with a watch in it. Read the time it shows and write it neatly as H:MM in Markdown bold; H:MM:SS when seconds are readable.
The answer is **3:35**
